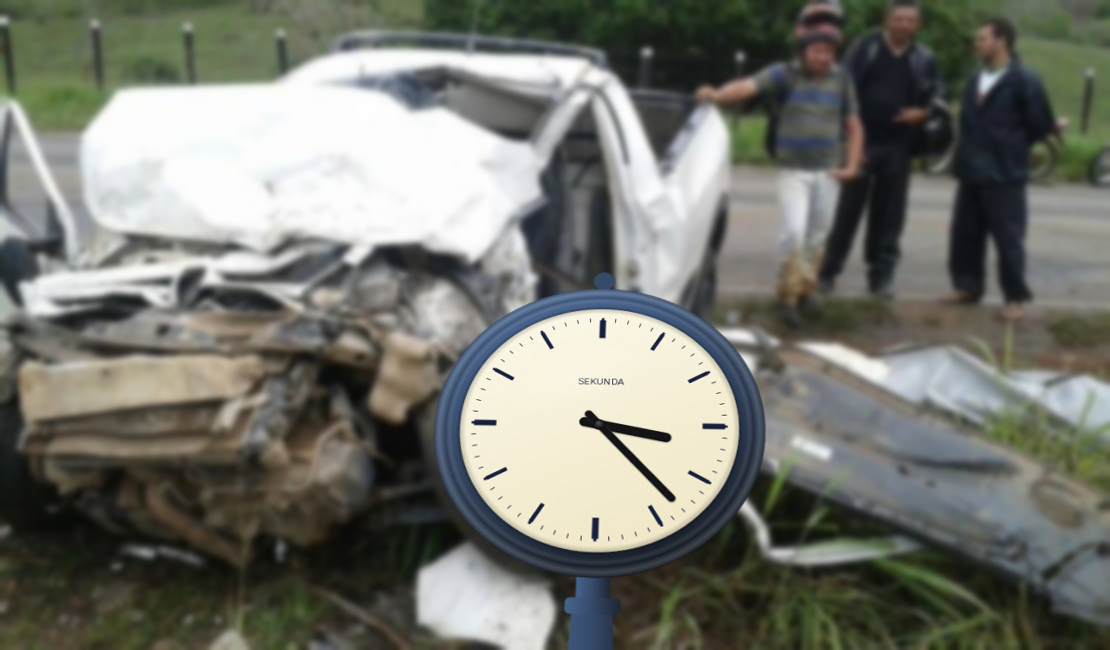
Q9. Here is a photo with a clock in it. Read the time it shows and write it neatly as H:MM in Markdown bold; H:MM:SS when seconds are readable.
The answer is **3:23**
